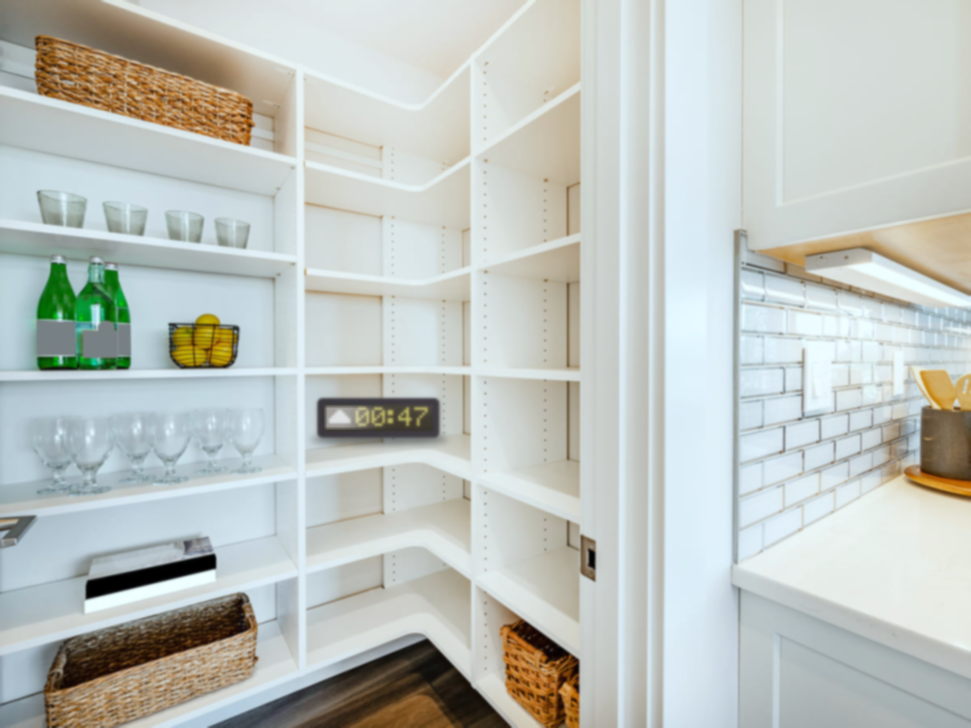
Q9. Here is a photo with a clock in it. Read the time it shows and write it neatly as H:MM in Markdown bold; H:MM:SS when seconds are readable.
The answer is **0:47**
